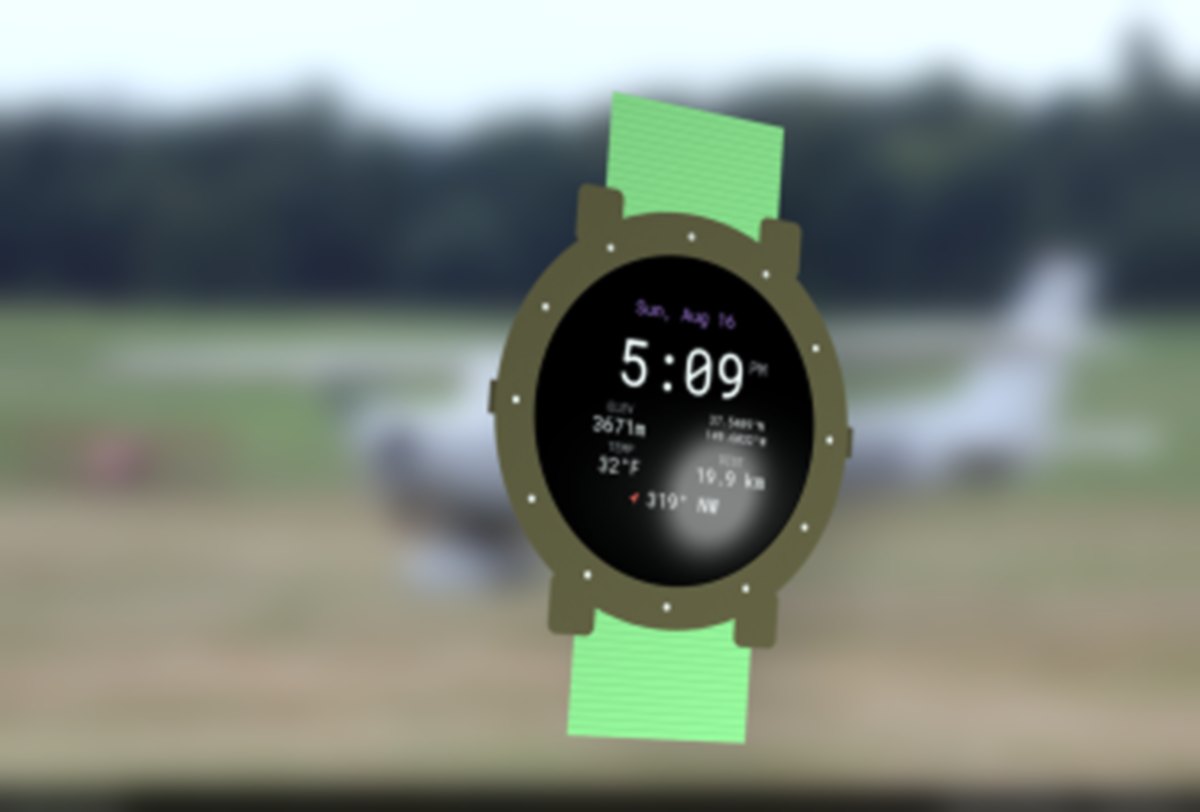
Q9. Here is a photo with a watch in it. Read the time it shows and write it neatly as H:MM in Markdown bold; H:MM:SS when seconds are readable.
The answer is **5:09**
